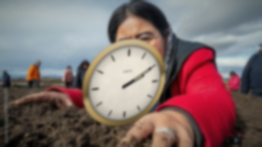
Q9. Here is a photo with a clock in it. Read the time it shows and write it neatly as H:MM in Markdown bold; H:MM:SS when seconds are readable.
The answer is **2:10**
